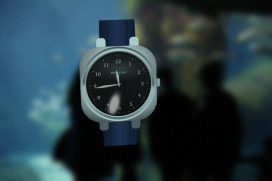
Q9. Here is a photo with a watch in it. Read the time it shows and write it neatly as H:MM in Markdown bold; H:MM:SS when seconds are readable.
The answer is **11:44**
